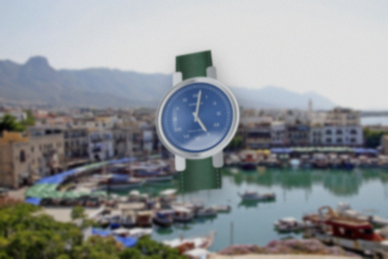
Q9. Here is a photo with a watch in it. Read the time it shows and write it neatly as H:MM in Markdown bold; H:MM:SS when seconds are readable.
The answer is **5:02**
